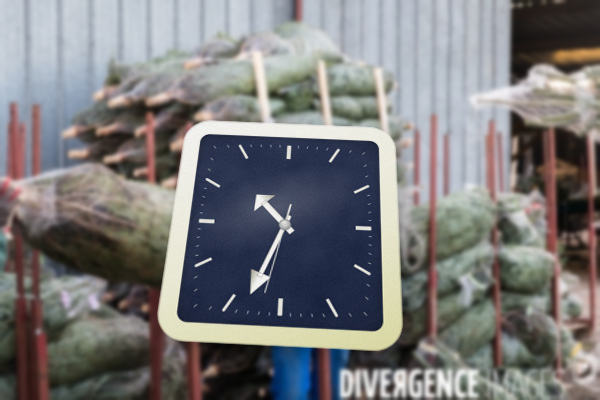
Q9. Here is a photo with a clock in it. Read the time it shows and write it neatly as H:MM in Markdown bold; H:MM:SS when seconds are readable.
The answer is **10:33:32**
